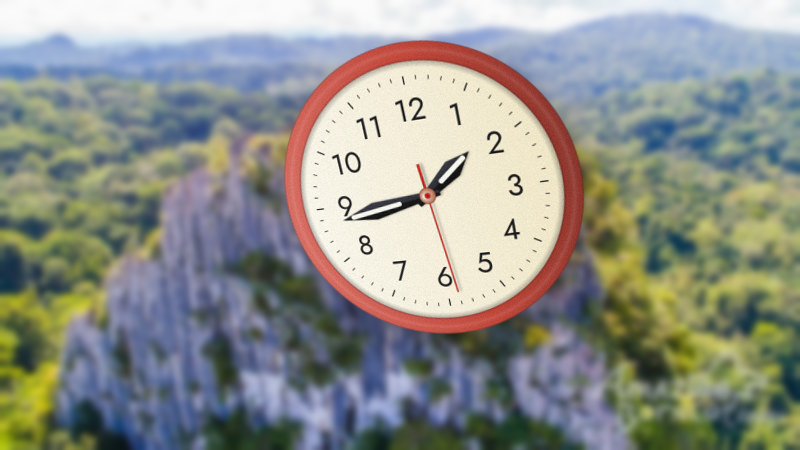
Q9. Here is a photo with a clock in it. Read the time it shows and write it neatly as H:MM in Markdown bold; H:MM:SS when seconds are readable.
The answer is **1:43:29**
